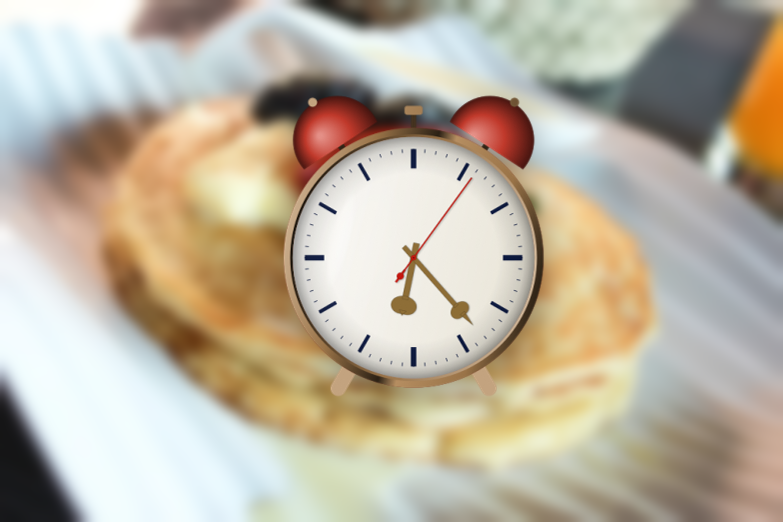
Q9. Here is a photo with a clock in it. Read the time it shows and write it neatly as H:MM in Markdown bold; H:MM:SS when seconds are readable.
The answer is **6:23:06**
